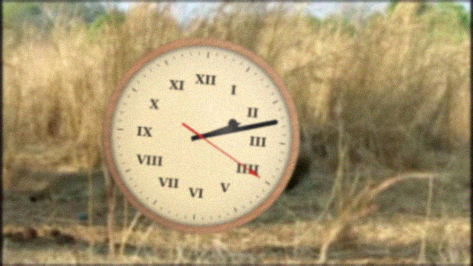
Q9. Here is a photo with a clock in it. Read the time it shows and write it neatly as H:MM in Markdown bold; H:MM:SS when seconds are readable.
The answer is **2:12:20**
